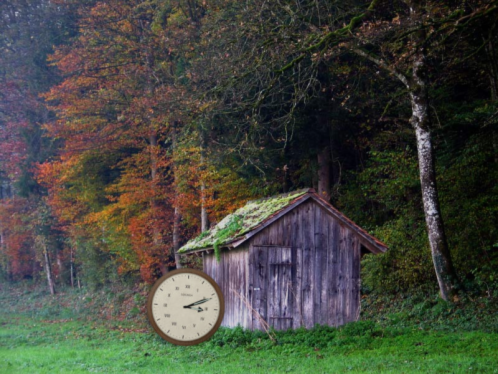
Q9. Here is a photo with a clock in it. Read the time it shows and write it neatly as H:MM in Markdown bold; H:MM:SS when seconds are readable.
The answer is **3:11**
